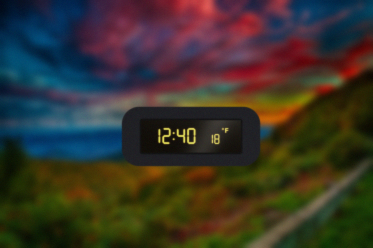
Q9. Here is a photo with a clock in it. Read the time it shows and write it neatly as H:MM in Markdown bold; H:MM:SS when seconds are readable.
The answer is **12:40**
